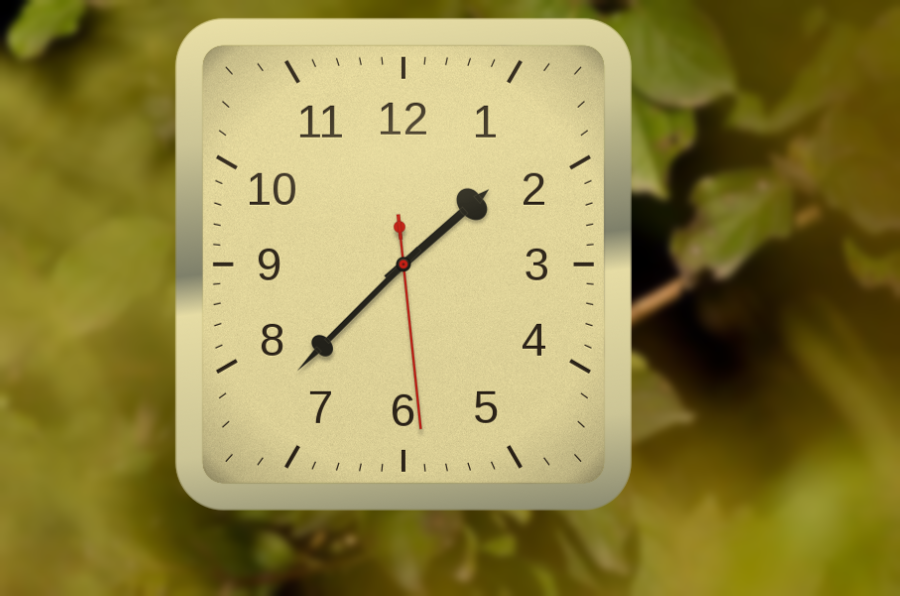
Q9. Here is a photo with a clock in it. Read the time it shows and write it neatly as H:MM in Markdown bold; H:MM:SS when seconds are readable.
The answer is **1:37:29**
